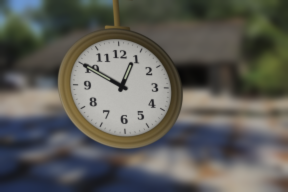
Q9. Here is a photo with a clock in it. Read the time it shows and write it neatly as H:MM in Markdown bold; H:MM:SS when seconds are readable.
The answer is **12:50**
